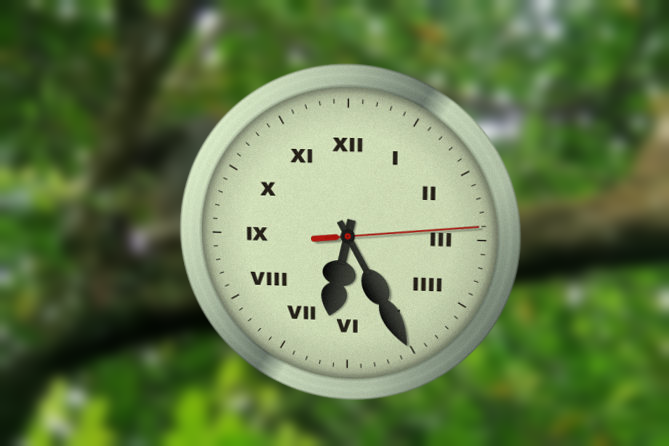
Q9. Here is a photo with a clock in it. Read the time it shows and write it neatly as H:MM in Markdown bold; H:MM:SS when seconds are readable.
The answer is **6:25:14**
